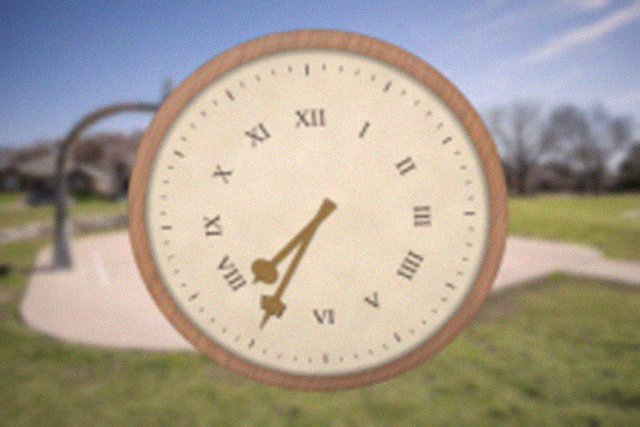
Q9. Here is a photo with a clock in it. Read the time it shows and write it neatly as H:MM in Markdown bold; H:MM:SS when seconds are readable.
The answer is **7:35**
